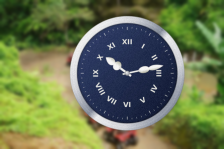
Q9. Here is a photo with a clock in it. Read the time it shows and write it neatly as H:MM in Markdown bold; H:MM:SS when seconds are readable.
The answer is **10:13**
